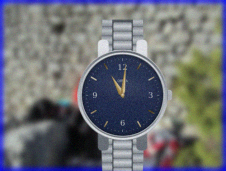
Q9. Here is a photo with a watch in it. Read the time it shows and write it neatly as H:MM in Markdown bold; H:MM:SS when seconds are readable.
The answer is **11:01**
